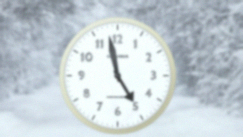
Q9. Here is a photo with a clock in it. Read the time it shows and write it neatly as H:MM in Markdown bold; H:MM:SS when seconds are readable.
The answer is **4:58**
